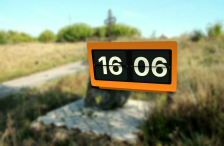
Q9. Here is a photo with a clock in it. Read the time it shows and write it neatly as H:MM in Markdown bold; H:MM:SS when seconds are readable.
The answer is **16:06**
